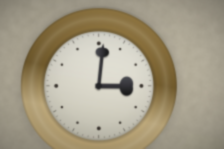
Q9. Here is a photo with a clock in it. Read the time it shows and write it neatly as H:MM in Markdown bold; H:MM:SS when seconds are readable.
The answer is **3:01**
